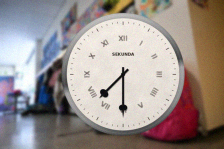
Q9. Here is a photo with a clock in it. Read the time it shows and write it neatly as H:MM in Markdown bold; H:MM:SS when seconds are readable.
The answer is **7:30**
